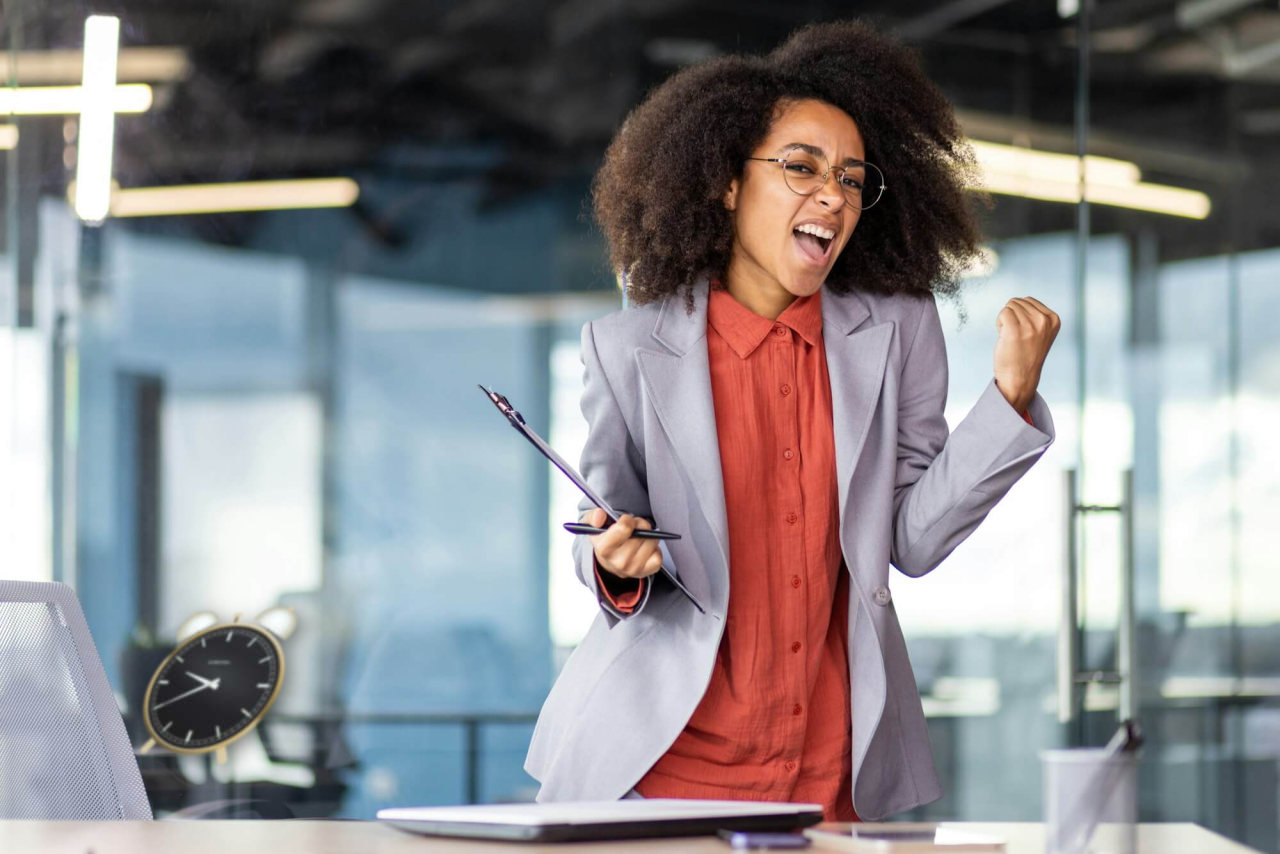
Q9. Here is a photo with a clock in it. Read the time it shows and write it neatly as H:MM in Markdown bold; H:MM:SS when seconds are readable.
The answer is **9:40**
